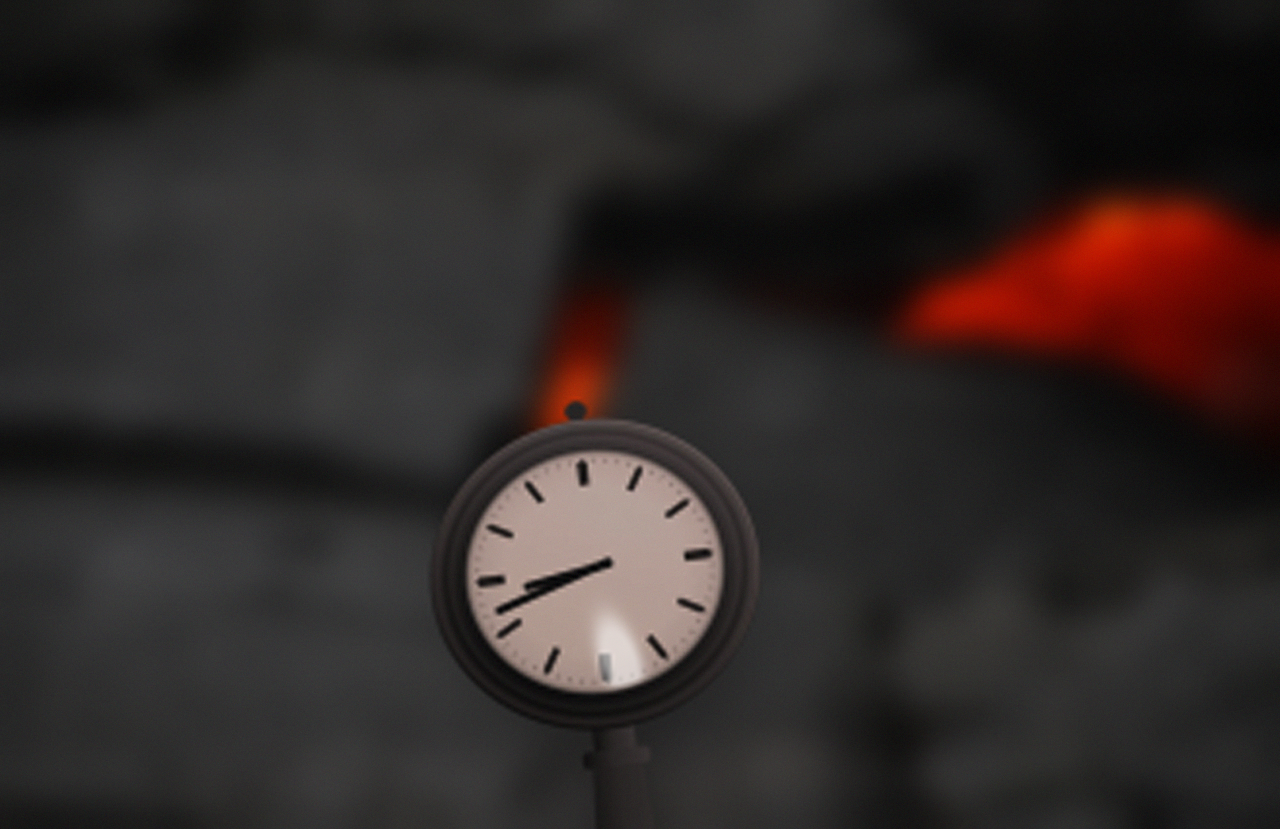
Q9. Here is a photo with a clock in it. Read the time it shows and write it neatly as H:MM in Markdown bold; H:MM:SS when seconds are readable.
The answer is **8:42**
